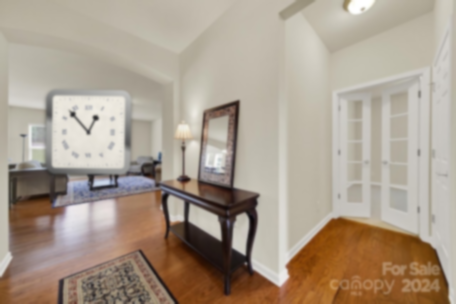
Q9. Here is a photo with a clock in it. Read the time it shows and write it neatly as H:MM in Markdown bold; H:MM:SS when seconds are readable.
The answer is **12:53**
